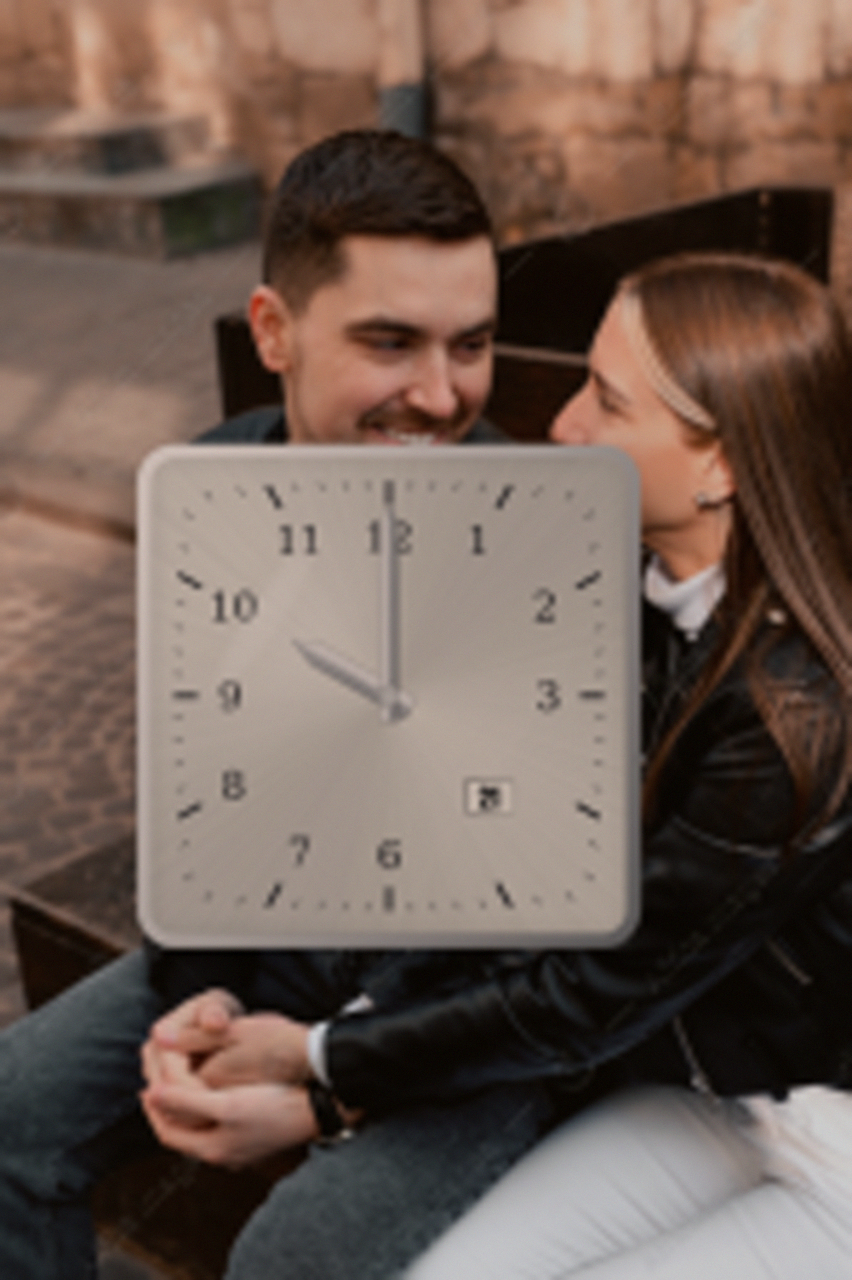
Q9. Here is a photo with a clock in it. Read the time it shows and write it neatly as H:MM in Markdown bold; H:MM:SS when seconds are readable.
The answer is **10:00**
